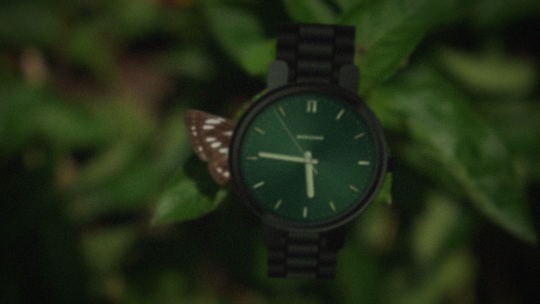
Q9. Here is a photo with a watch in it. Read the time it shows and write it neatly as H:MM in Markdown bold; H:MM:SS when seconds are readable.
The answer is **5:45:54**
